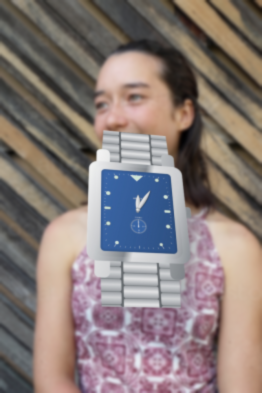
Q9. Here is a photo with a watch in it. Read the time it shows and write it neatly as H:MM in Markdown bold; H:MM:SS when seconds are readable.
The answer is **12:05**
